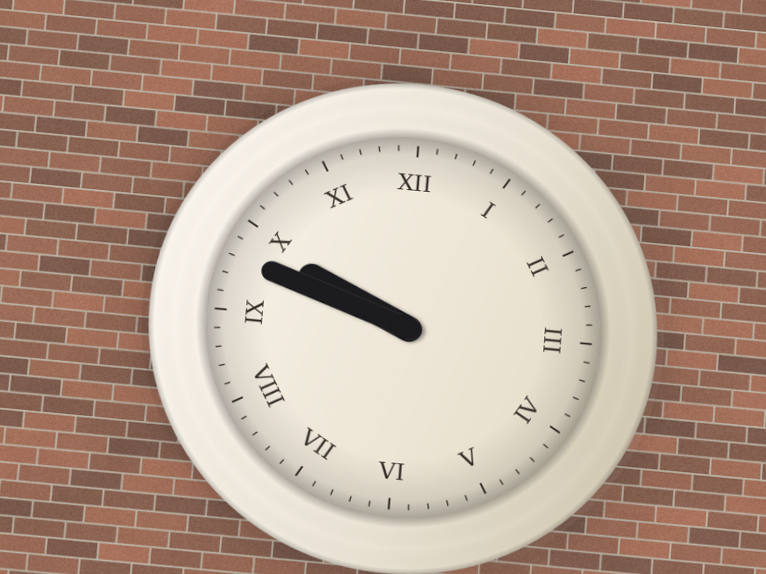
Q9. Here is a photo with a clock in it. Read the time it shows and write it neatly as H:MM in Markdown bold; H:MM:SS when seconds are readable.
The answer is **9:48**
